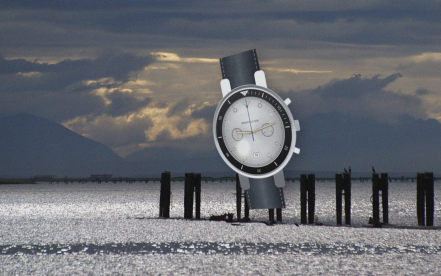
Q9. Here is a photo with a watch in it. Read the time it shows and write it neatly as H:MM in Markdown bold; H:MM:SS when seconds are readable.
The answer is **9:13**
